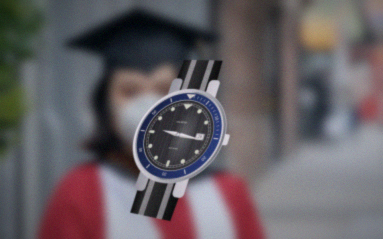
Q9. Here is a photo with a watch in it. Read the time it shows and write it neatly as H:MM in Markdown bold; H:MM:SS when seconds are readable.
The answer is **9:16**
